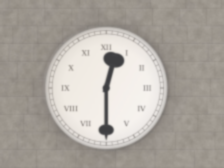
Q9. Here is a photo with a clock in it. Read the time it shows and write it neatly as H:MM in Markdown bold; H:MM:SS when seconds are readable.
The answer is **12:30**
